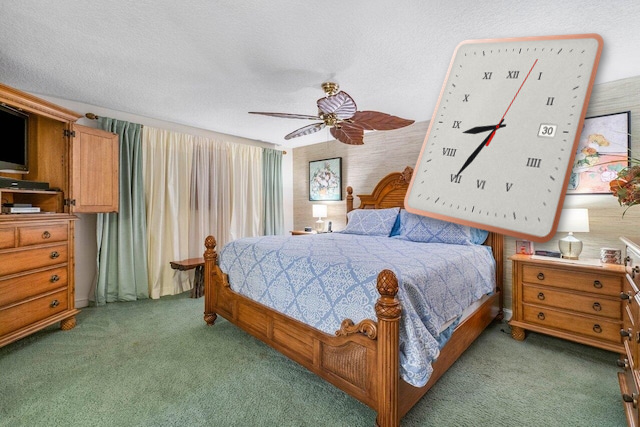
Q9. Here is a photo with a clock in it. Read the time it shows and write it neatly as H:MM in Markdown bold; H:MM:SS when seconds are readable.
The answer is **8:35:03**
